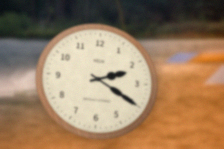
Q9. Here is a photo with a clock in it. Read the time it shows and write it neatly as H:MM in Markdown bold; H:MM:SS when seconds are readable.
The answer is **2:20**
